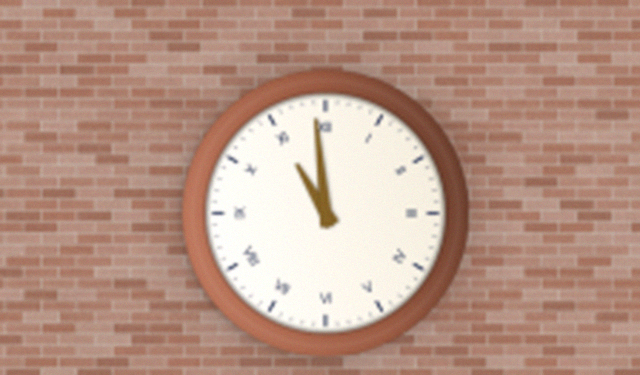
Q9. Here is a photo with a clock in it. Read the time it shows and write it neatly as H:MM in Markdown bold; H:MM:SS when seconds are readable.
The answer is **10:59**
